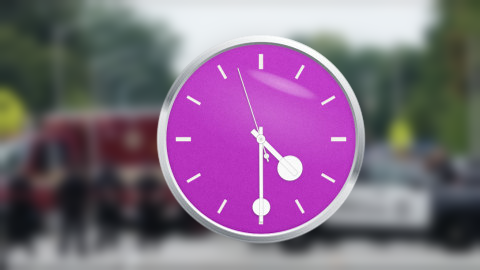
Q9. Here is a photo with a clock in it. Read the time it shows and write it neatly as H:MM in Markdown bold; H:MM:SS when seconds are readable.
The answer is **4:29:57**
